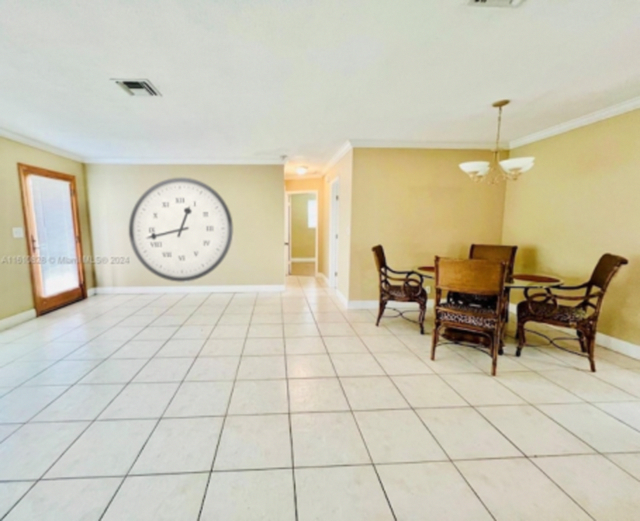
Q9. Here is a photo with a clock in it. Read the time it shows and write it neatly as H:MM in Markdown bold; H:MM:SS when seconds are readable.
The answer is **12:43**
